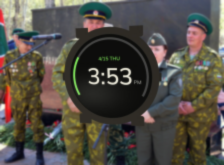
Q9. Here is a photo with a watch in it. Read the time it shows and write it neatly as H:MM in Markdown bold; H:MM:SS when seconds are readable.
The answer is **3:53**
